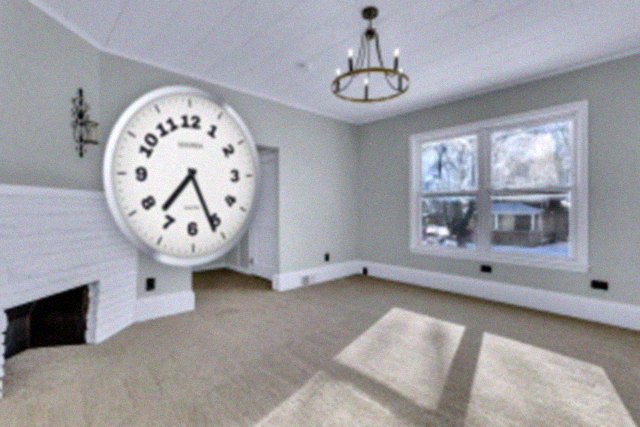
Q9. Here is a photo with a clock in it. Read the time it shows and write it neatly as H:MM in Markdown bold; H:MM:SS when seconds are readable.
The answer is **7:26**
